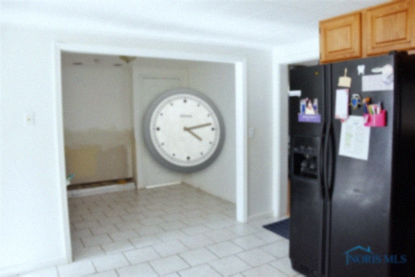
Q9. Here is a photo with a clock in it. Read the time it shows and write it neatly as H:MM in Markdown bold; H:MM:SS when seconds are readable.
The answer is **4:13**
